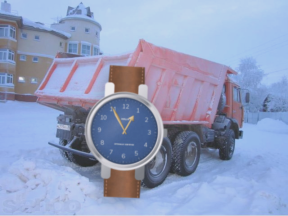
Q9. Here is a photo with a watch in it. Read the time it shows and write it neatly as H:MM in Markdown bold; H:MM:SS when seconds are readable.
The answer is **12:55**
